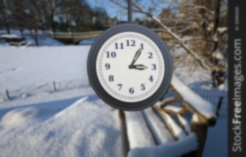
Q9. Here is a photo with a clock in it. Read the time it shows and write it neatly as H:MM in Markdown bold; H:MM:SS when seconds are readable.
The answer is **3:05**
